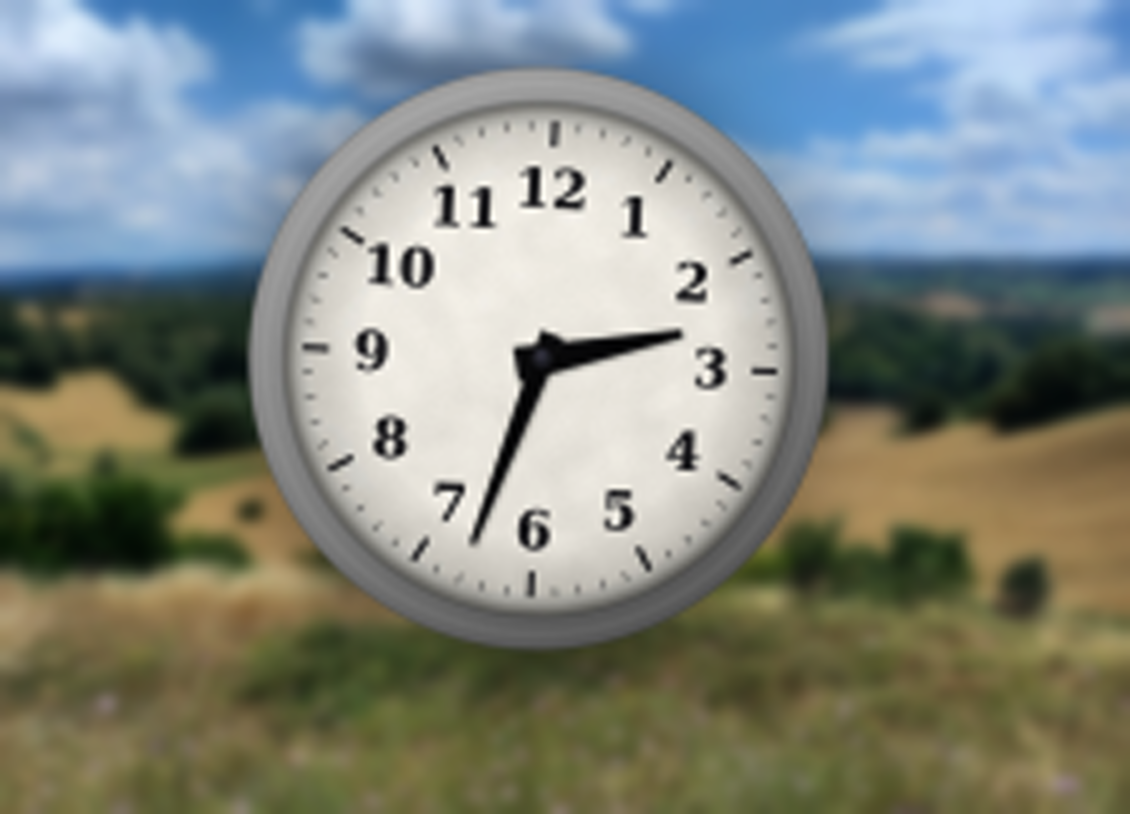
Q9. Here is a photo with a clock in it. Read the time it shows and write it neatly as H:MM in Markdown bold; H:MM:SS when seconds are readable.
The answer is **2:33**
